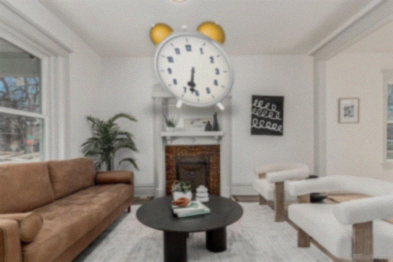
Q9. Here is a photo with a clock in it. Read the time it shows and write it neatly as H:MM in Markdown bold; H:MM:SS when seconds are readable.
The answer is **6:32**
